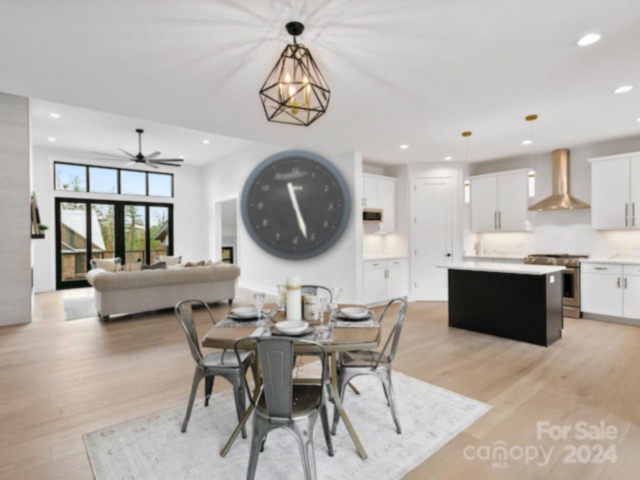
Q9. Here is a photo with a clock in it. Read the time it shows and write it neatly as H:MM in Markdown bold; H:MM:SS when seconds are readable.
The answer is **11:27**
